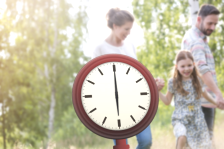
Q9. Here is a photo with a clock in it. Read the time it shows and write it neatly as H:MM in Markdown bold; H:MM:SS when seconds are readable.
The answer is **6:00**
